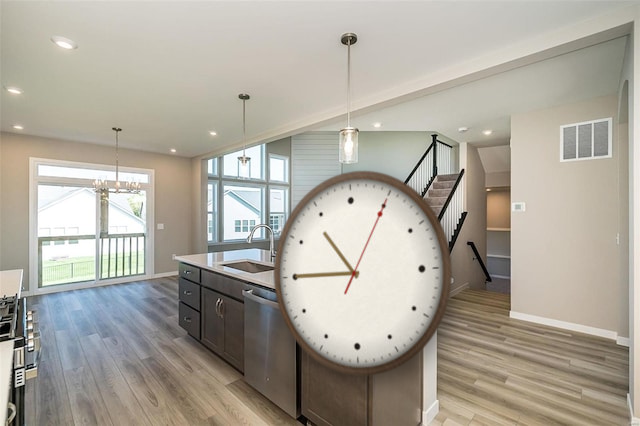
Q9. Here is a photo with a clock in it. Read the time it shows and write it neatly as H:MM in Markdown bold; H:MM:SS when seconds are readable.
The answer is **10:45:05**
